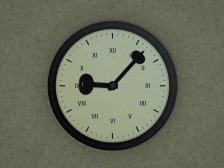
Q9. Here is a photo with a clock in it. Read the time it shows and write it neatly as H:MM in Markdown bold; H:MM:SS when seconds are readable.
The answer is **9:07**
